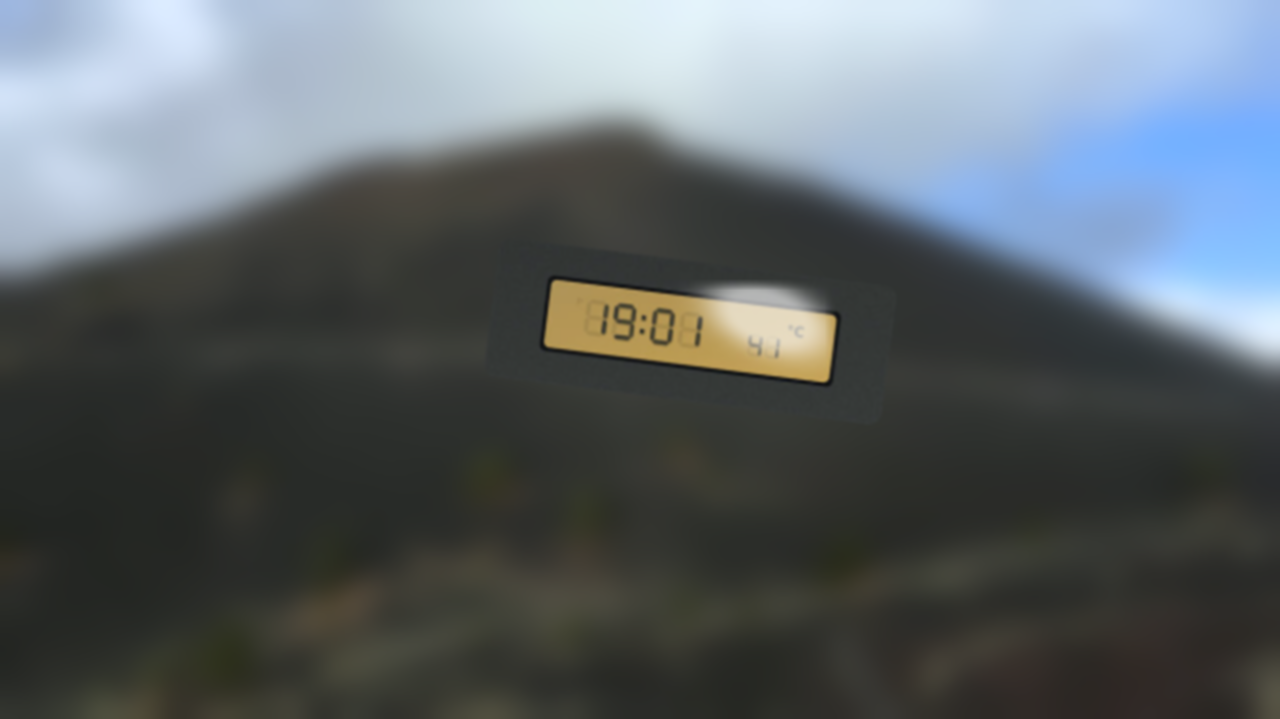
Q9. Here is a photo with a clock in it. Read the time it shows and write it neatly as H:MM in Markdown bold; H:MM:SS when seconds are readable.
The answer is **19:01**
